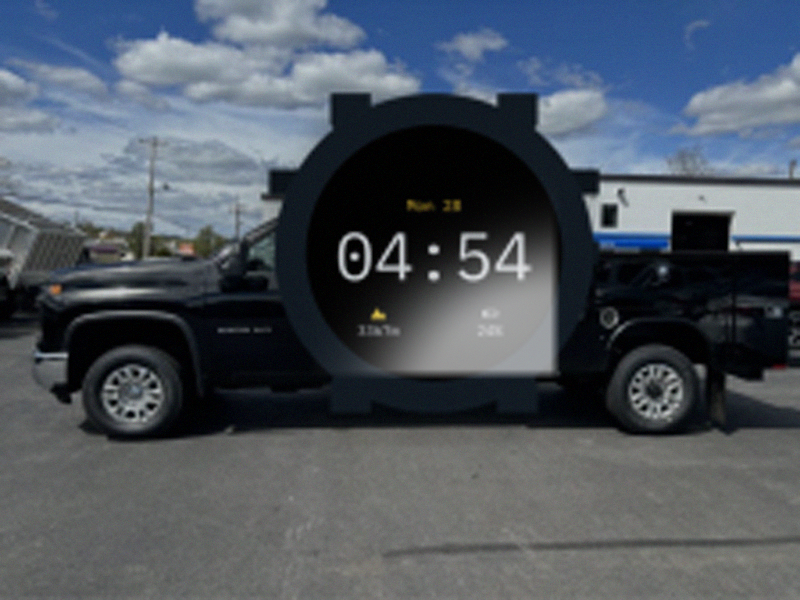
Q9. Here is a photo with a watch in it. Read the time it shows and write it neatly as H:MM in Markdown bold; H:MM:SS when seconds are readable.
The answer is **4:54**
